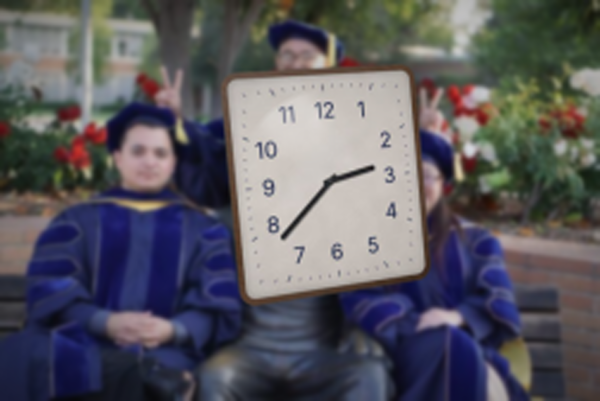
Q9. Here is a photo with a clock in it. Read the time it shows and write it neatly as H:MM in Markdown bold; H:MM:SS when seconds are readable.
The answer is **2:38**
